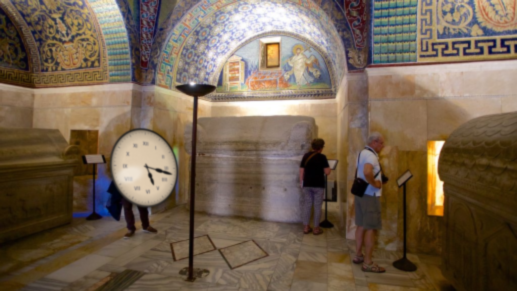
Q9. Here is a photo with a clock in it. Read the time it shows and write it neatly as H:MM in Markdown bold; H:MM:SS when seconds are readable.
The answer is **5:17**
